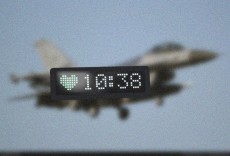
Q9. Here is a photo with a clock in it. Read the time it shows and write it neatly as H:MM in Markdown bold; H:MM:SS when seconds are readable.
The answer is **10:38**
